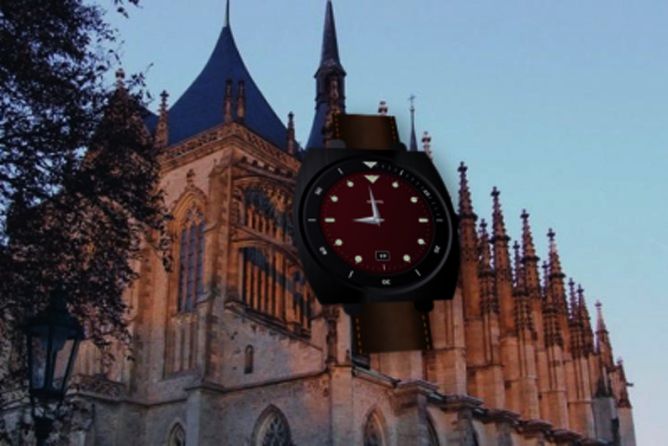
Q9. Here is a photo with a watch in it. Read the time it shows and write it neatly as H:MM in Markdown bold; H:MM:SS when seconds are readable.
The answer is **8:59**
